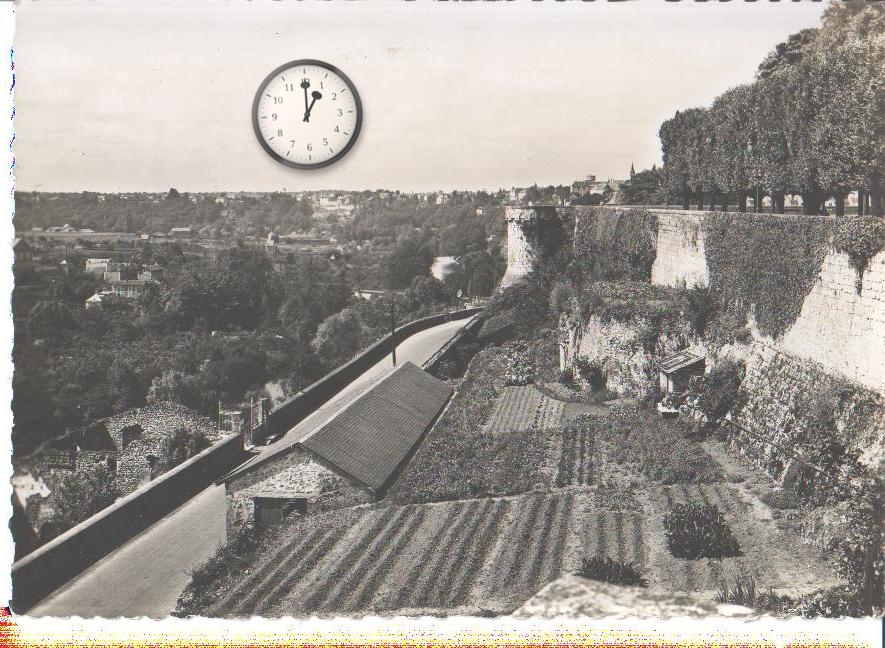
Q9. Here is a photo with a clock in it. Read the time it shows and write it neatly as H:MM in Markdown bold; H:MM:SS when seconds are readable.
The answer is **1:00**
